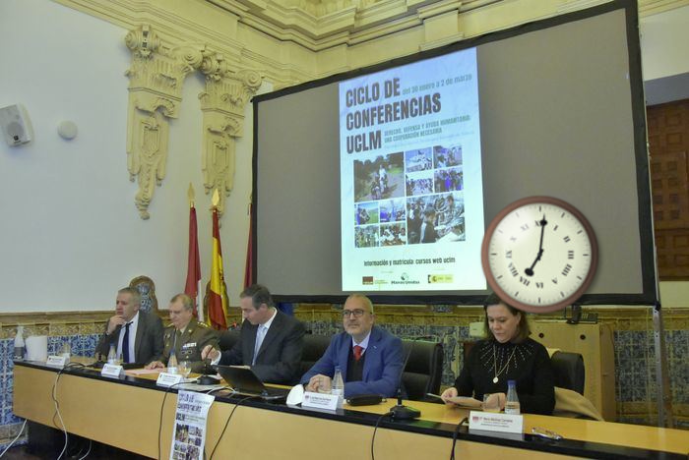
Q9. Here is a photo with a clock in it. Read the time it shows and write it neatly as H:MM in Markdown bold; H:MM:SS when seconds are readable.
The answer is **7:01**
